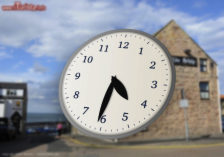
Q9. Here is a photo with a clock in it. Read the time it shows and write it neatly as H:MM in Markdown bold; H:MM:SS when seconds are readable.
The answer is **4:31**
